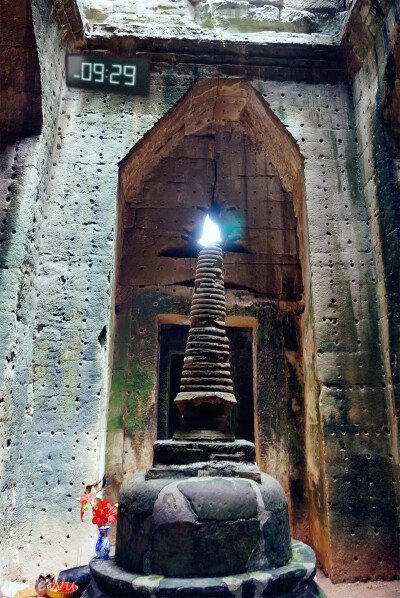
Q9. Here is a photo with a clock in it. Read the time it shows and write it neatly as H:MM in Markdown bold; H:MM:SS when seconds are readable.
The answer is **9:29**
